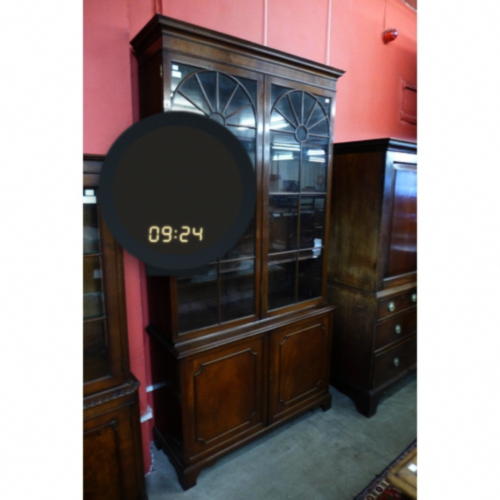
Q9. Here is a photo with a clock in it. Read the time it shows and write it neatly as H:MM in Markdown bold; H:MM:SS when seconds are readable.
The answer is **9:24**
